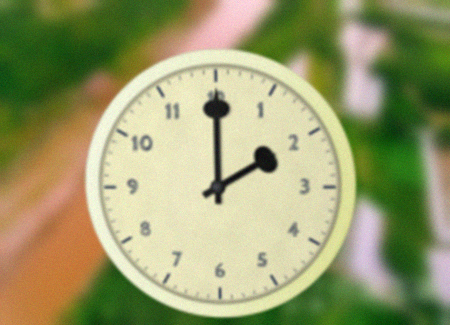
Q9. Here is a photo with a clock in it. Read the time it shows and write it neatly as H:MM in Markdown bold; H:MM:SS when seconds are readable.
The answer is **2:00**
